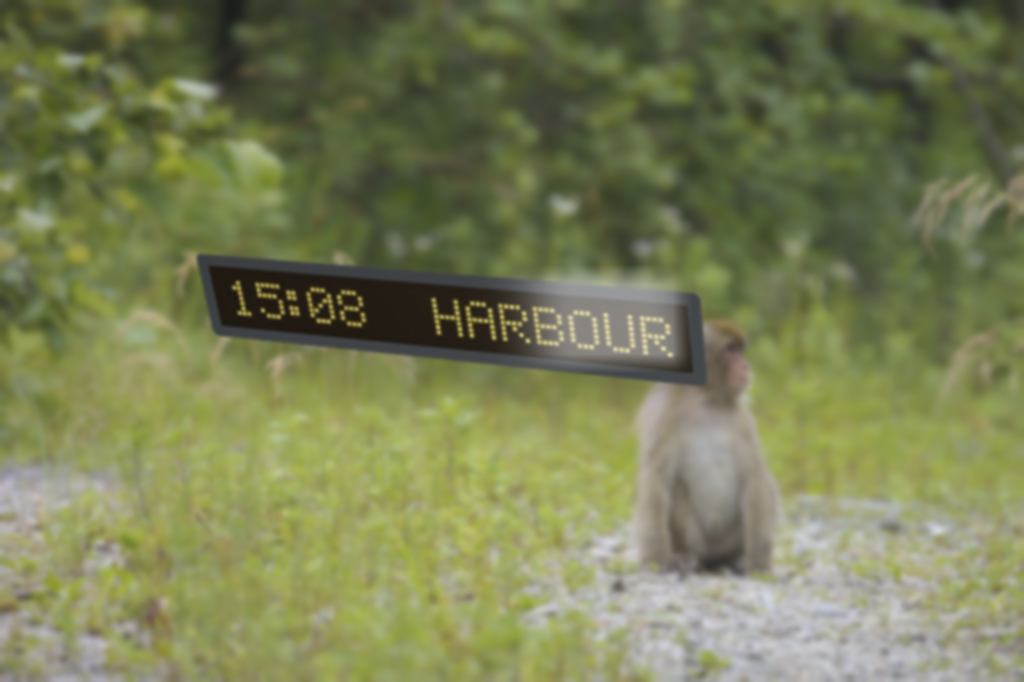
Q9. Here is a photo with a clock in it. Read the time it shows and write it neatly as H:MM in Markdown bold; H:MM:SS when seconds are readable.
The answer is **15:08**
